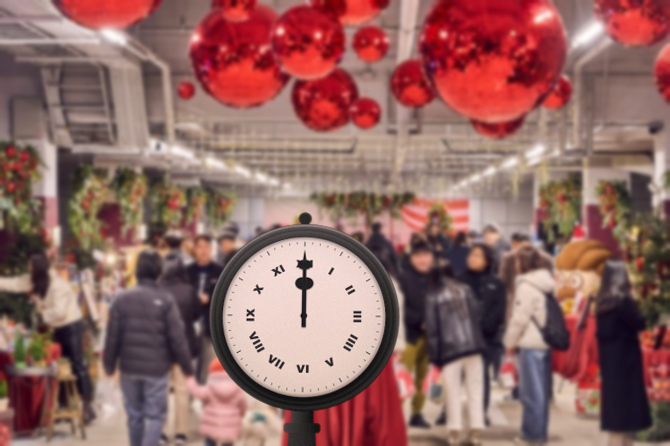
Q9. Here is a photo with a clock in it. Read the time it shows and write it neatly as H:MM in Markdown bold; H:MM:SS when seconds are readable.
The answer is **12:00**
